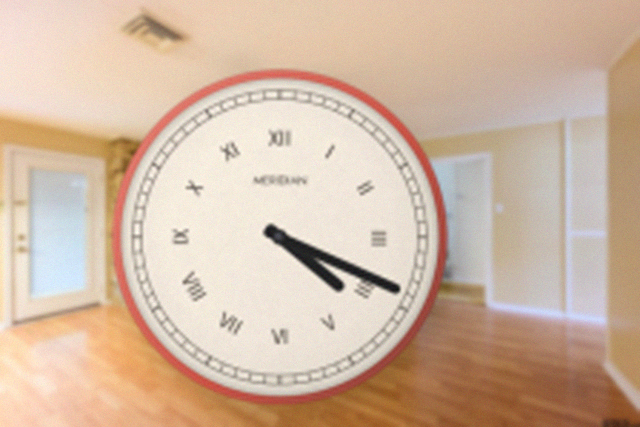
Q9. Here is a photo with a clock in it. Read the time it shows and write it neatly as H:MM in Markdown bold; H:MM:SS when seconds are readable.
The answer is **4:19**
